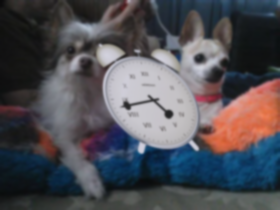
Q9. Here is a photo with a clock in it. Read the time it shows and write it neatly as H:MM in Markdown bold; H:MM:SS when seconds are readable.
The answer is **4:43**
